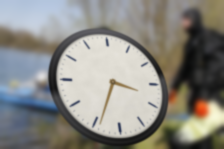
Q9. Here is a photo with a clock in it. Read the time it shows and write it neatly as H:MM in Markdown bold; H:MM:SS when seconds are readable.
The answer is **3:34**
